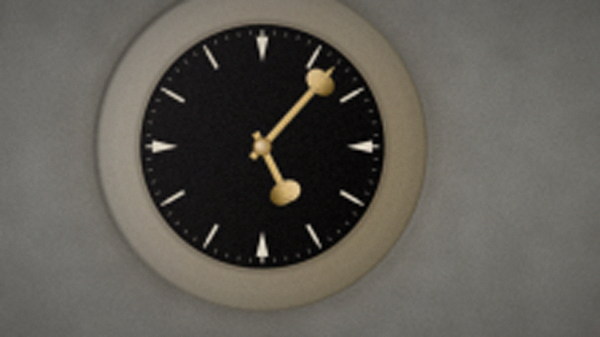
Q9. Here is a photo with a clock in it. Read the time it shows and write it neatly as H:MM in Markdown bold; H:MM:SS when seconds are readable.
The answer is **5:07**
